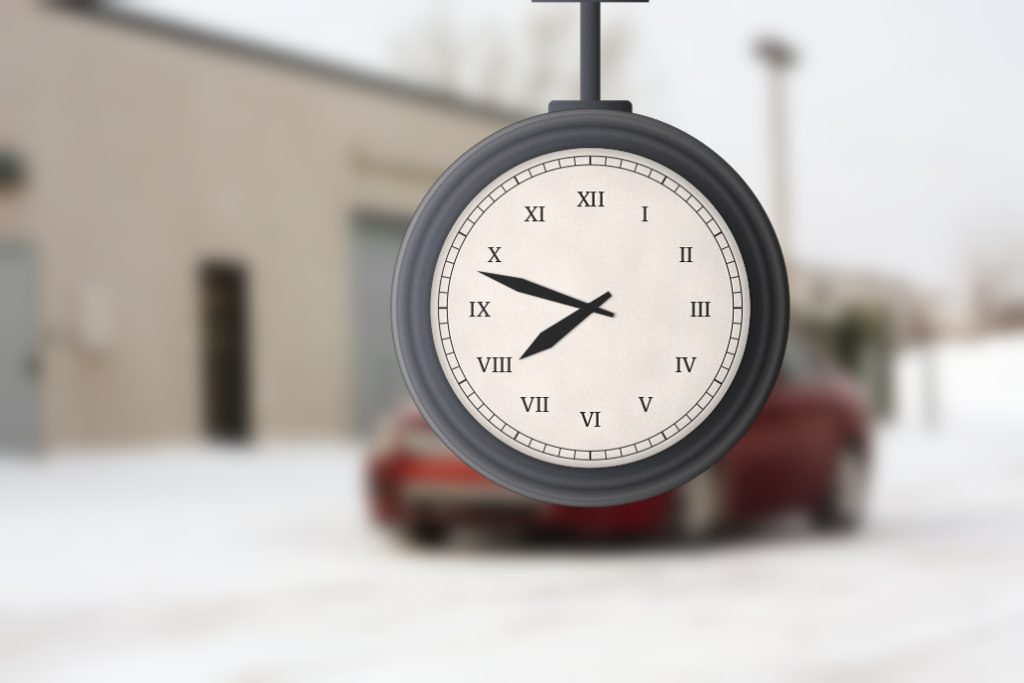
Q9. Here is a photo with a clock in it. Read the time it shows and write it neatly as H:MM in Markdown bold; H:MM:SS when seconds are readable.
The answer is **7:48**
